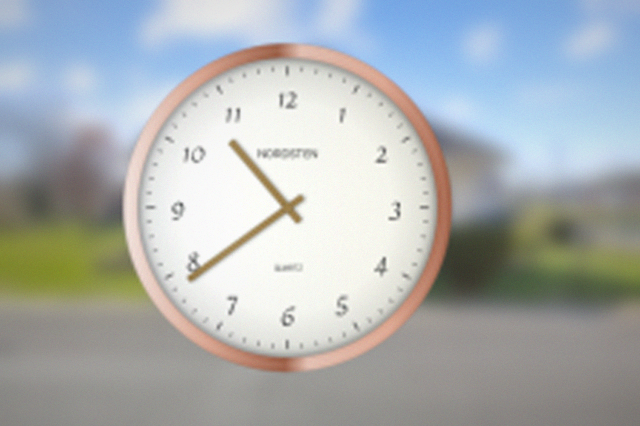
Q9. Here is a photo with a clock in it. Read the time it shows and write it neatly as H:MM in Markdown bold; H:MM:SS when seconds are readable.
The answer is **10:39**
